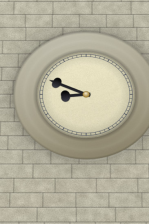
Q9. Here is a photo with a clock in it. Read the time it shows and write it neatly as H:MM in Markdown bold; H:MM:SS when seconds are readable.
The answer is **8:49**
